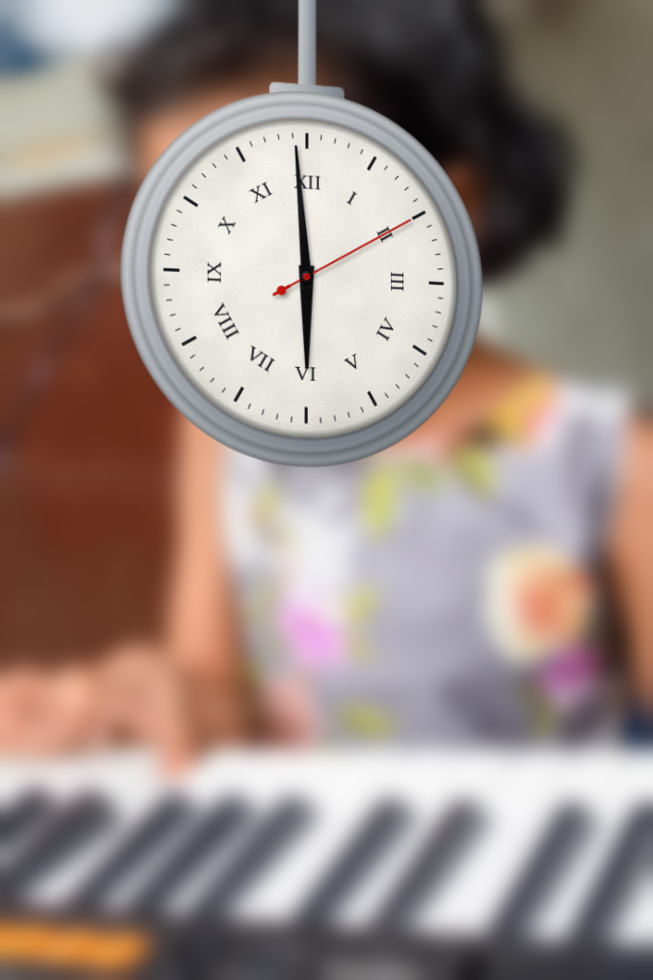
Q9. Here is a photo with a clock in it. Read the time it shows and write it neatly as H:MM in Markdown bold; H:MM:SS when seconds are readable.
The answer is **5:59:10**
